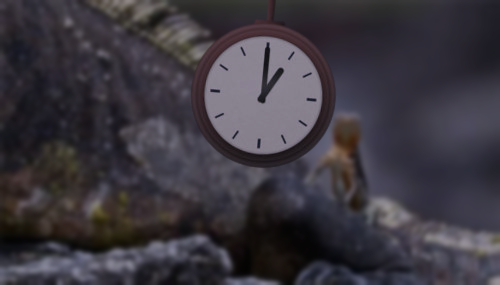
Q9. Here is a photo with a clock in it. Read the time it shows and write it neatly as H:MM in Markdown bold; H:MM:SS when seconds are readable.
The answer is **1:00**
